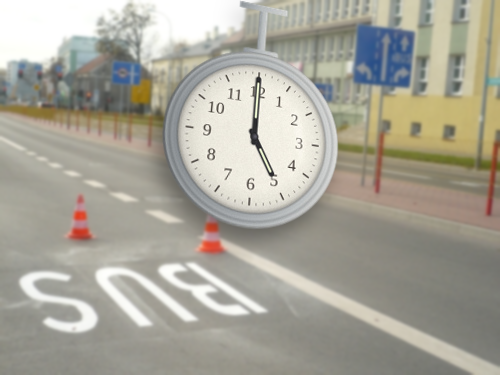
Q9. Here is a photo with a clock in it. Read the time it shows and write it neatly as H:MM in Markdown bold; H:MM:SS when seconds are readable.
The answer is **5:00**
